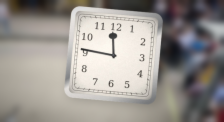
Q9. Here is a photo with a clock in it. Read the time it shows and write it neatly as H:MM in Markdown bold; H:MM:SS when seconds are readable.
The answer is **11:46**
